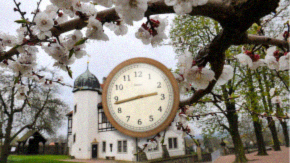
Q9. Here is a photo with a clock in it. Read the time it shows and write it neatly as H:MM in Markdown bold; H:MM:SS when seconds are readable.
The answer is **2:43**
